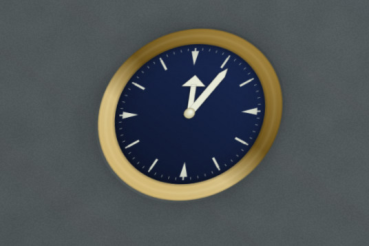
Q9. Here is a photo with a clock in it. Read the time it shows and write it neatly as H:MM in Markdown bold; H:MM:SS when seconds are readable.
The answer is **12:06**
